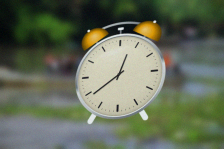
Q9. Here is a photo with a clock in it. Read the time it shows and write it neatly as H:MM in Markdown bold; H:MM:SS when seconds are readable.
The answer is **12:39**
